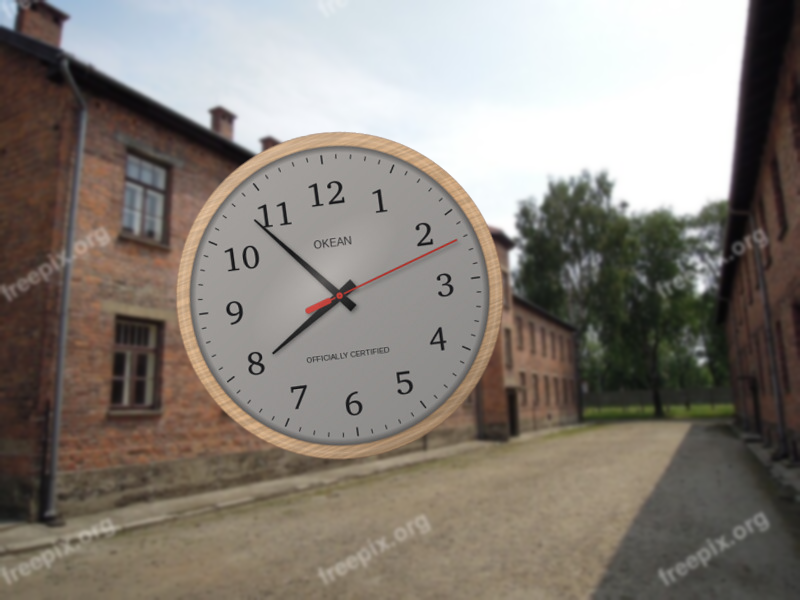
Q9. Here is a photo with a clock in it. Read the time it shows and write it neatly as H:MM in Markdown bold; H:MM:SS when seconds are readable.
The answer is **7:53:12**
